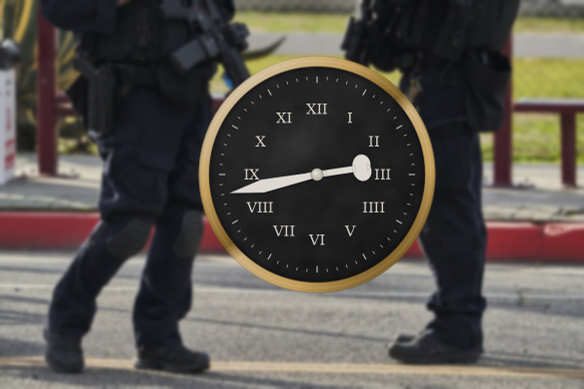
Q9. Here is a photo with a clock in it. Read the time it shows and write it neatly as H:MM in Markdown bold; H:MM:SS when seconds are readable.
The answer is **2:43**
